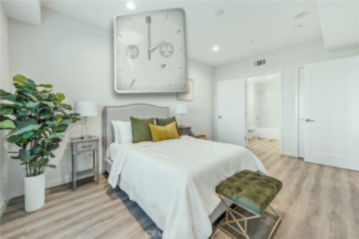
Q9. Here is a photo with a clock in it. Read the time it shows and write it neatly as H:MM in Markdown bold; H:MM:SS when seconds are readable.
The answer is **2:00**
